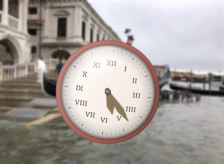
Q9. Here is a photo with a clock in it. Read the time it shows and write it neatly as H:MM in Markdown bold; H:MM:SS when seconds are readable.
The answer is **5:23**
